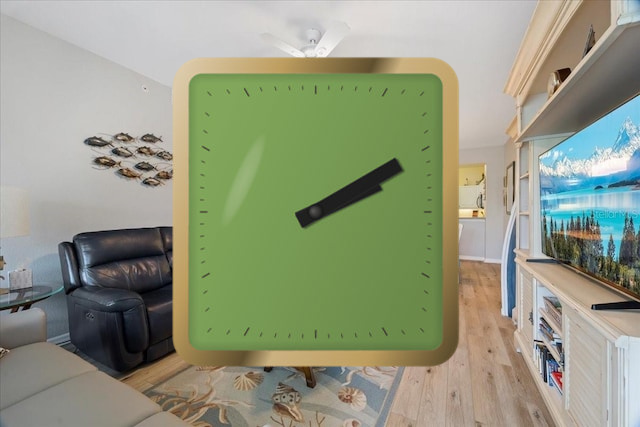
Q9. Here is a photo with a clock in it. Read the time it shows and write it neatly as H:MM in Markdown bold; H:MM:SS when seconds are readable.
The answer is **2:10**
